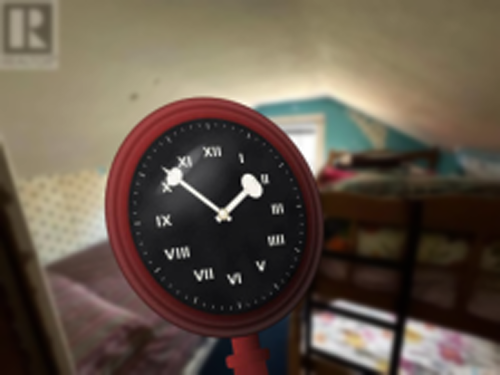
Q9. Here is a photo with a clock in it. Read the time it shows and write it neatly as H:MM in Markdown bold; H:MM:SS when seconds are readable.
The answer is **1:52**
